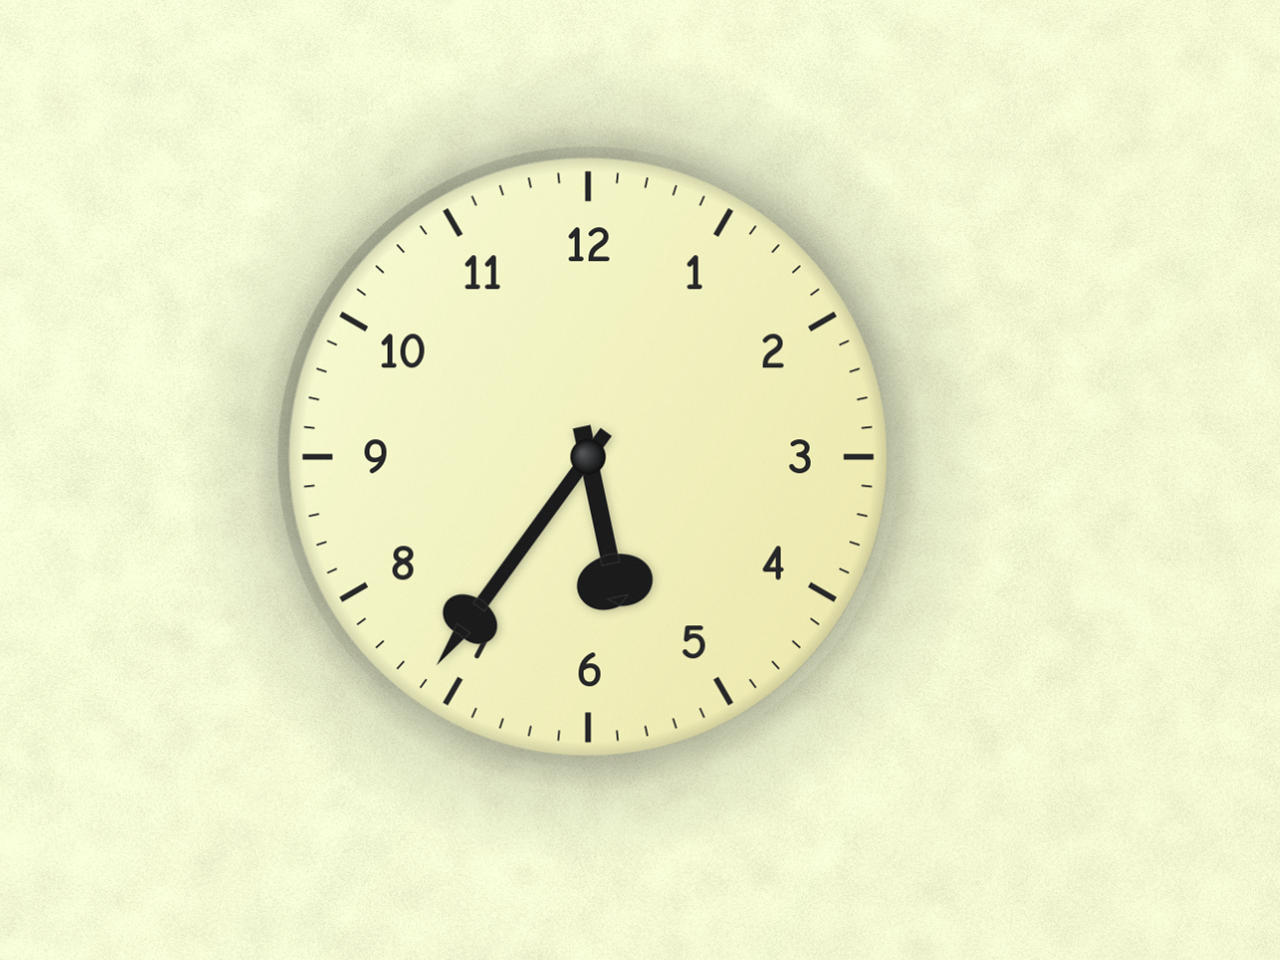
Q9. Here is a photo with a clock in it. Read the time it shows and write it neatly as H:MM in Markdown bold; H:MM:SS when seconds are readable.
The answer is **5:36**
